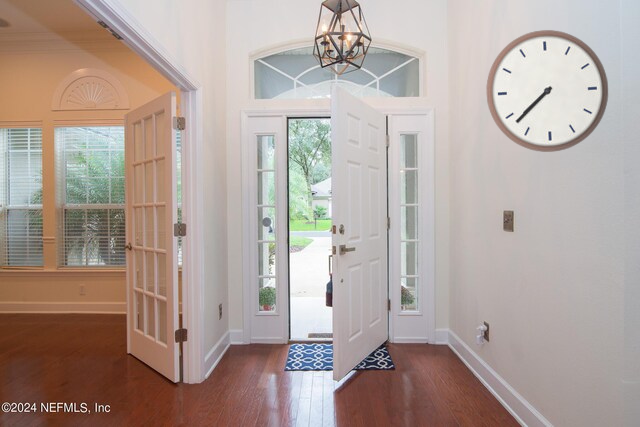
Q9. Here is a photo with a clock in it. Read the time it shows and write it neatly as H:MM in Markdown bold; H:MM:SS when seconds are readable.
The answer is **7:38**
